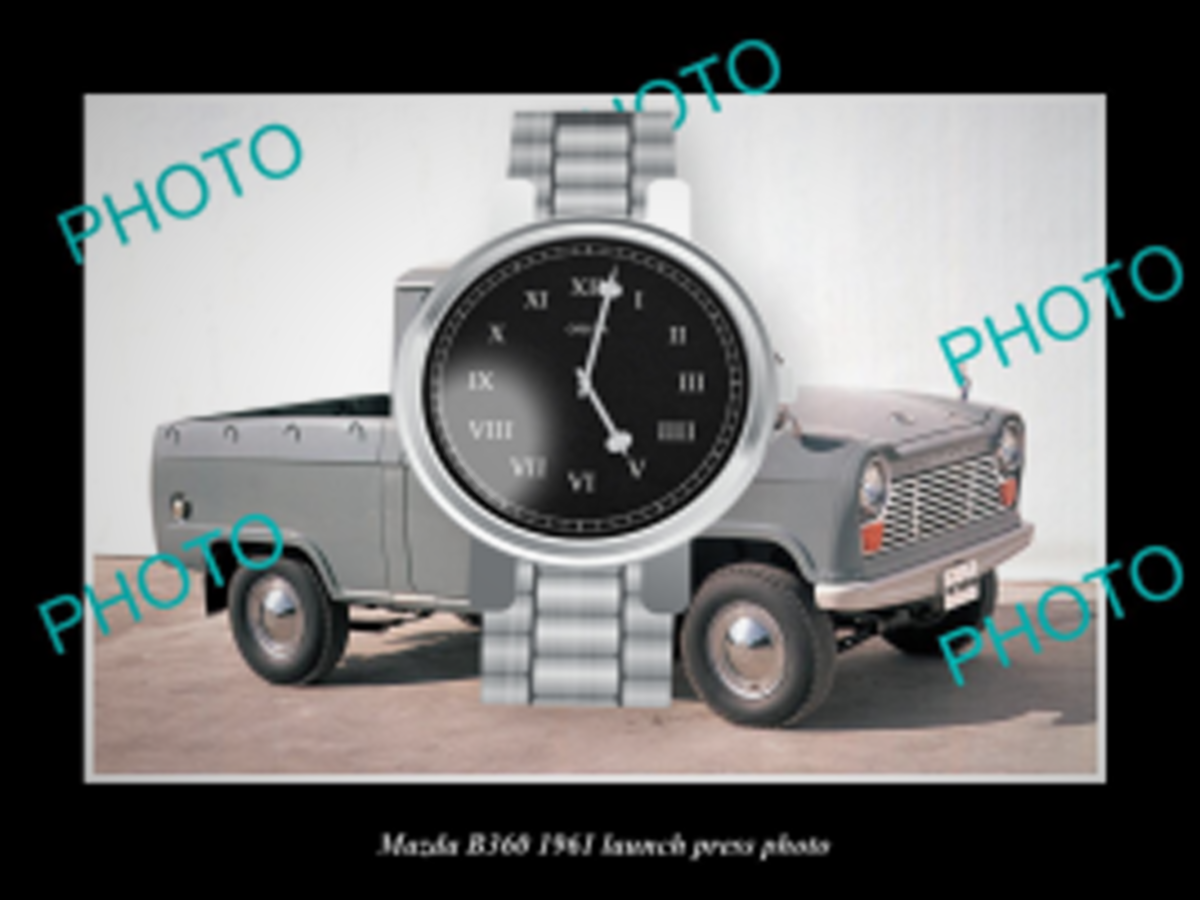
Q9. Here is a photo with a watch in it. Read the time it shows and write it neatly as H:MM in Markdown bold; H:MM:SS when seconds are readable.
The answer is **5:02**
